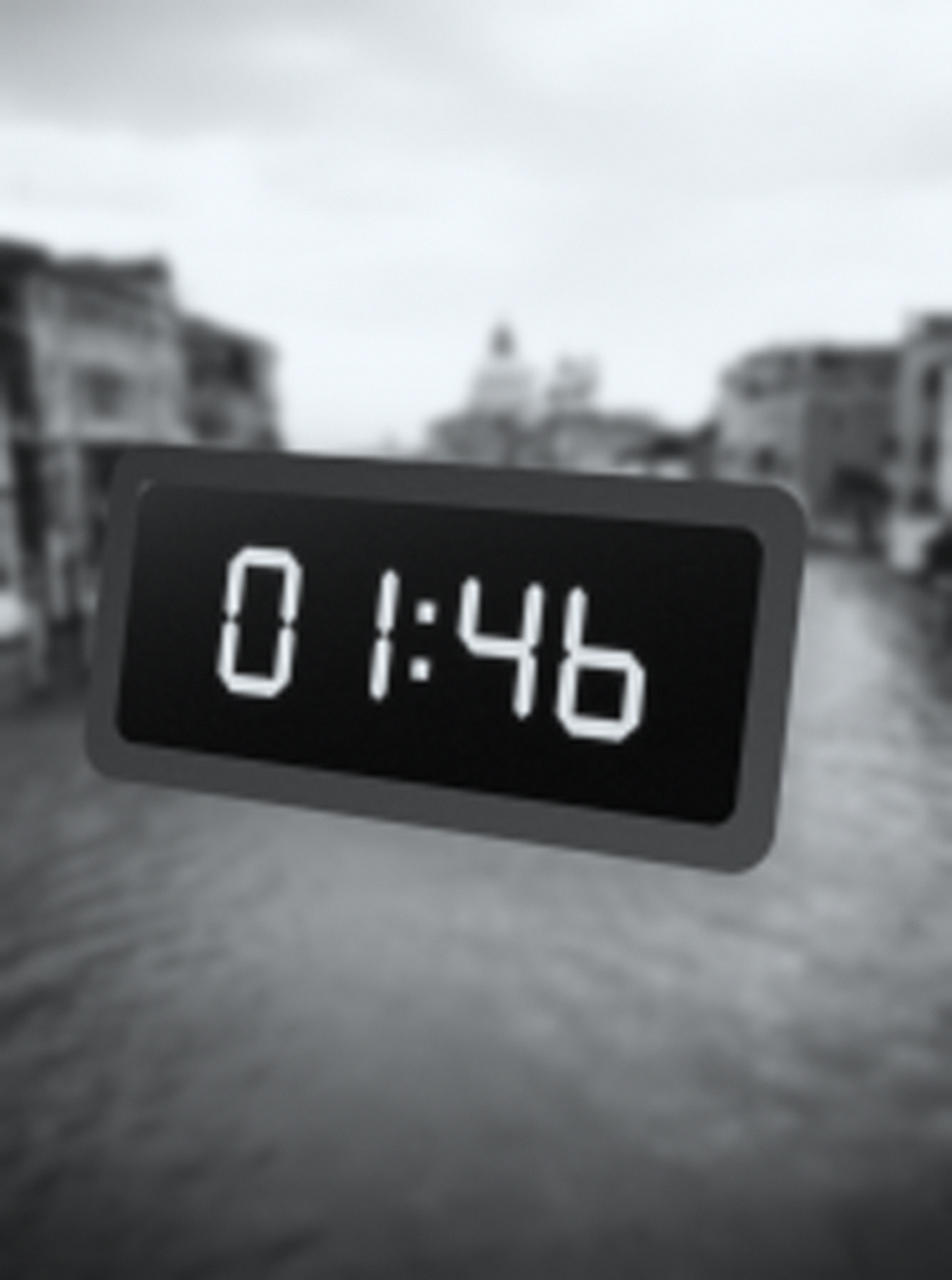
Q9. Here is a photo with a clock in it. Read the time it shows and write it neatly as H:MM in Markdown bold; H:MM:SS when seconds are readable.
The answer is **1:46**
